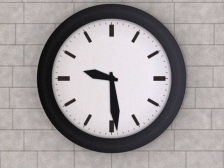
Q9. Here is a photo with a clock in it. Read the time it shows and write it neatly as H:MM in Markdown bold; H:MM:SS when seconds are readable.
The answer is **9:29**
